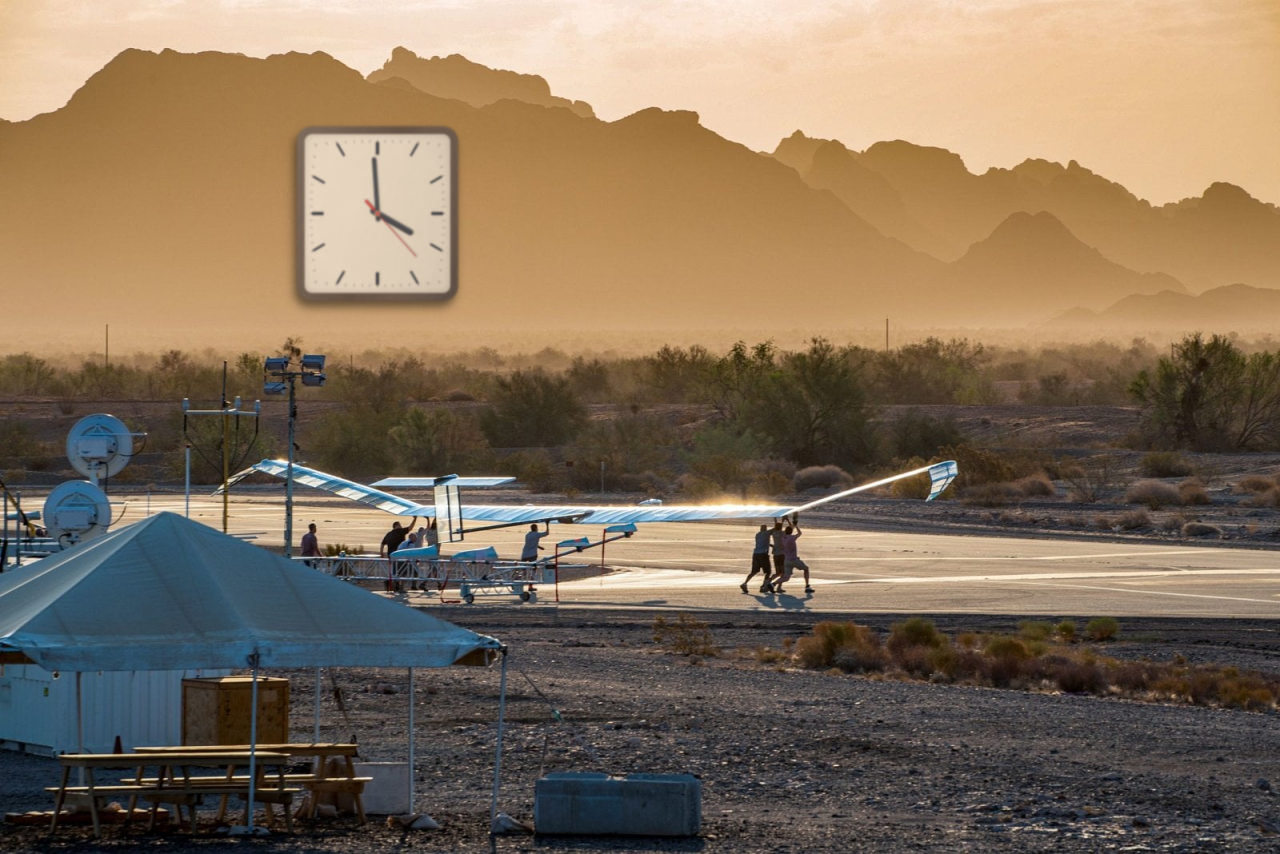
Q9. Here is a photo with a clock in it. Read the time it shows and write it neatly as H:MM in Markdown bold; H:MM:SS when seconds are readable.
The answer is **3:59:23**
